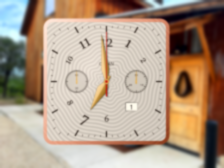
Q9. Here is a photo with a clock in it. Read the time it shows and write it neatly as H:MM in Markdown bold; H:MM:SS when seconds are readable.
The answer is **6:59**
